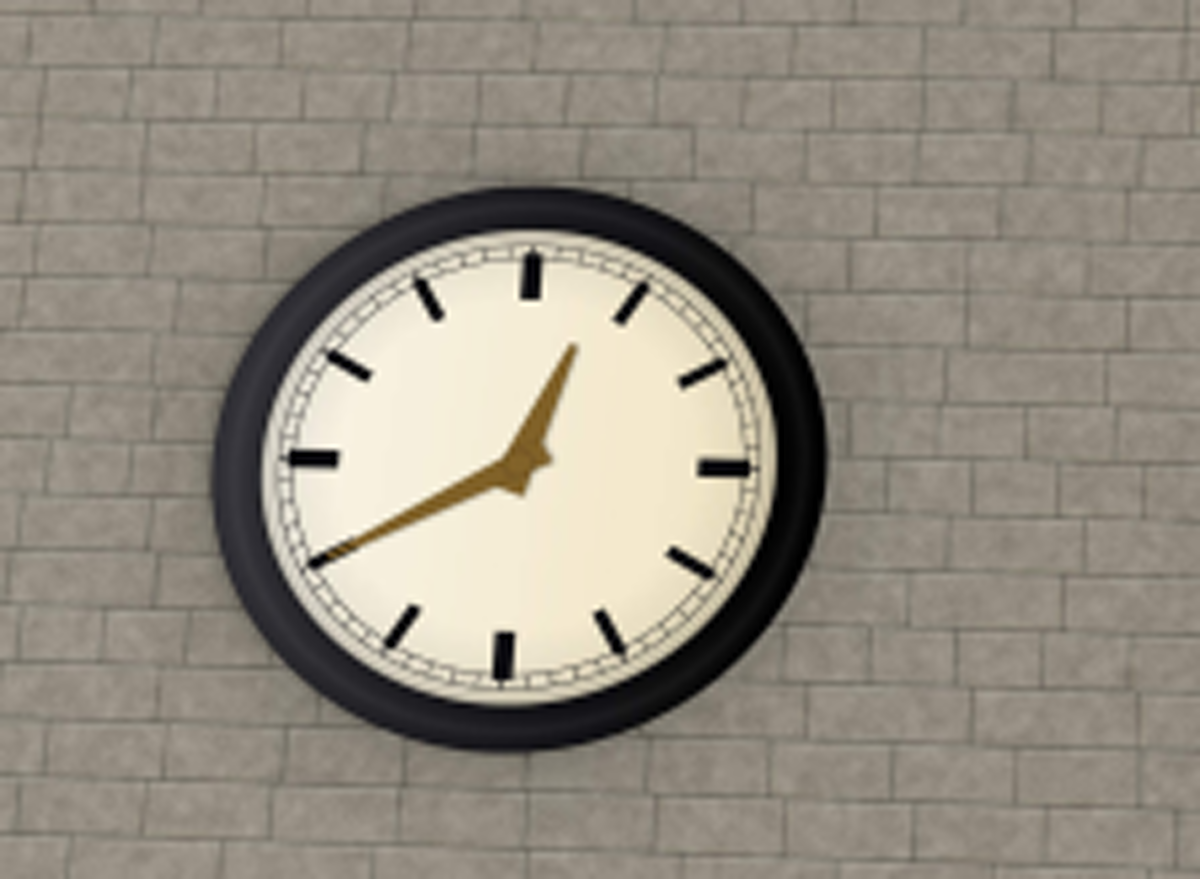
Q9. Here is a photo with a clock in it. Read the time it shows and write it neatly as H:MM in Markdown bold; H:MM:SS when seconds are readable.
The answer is **12:40**
